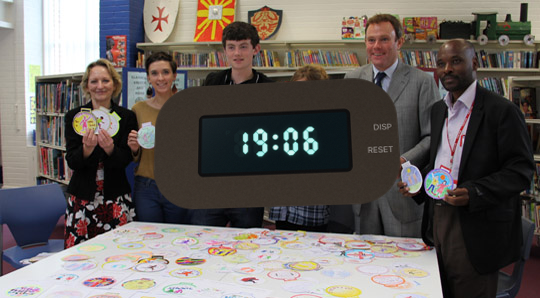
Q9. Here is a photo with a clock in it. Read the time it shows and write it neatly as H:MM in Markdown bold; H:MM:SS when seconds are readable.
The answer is **19:06**
